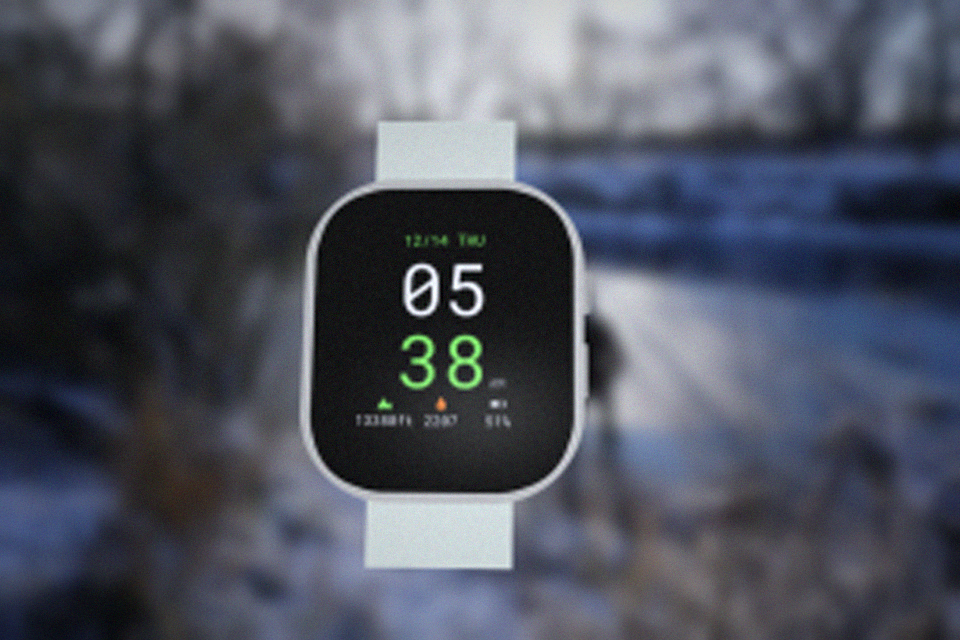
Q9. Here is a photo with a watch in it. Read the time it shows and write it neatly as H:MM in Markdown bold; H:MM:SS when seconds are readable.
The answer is **5:38**
